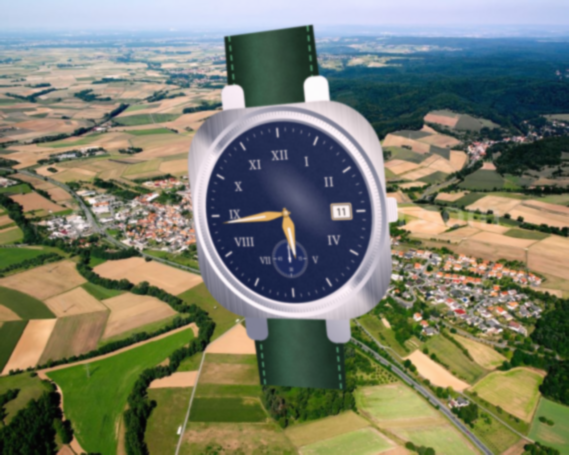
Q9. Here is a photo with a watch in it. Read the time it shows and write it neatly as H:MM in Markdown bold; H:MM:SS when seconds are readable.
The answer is **5:44**
